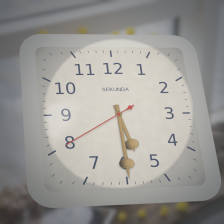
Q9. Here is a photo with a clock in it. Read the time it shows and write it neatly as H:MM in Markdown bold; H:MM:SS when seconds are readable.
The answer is **5:29:40**
